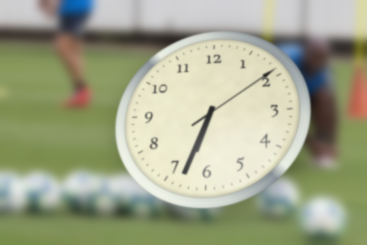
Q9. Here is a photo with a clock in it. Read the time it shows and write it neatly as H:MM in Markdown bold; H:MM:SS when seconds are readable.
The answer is **6:33:09**
